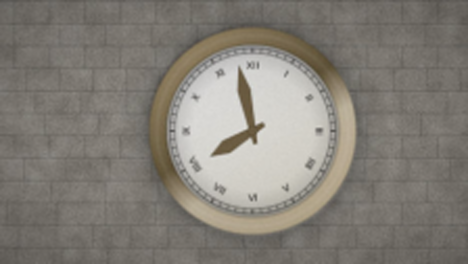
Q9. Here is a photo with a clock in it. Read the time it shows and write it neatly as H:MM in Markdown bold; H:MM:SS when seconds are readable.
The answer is **7:58**
